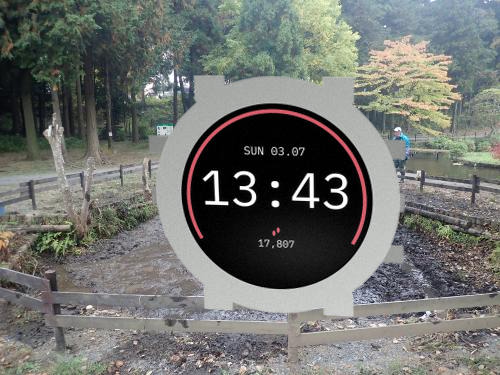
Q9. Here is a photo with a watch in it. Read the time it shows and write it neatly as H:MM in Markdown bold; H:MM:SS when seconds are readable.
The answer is **13:43**
